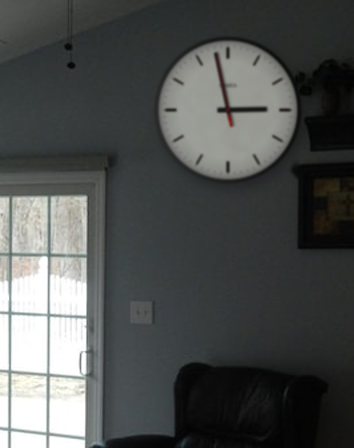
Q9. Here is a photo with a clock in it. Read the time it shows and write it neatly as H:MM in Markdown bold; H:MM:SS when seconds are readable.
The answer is **2:57:58**
